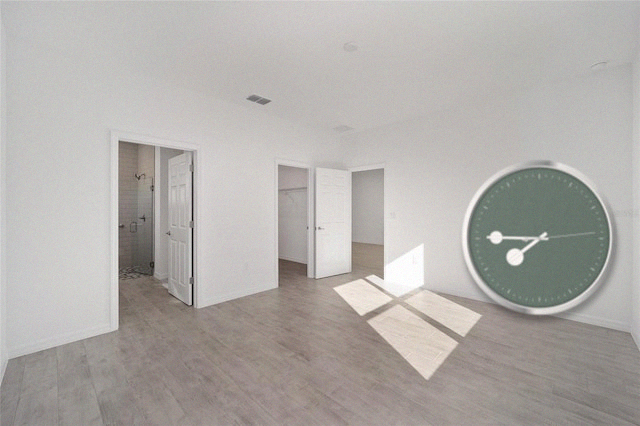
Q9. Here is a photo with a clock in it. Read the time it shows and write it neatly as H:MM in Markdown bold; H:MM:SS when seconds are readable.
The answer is **7:45:14**
